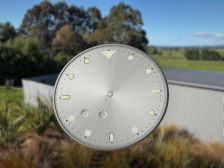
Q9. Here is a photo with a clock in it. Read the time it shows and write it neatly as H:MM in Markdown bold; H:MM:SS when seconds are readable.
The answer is **6:39**
